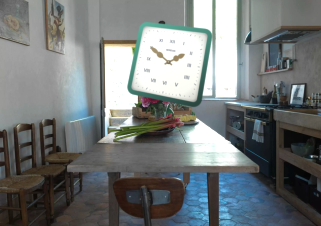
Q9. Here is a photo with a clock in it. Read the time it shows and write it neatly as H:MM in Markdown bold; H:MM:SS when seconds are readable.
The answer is **1:50**
